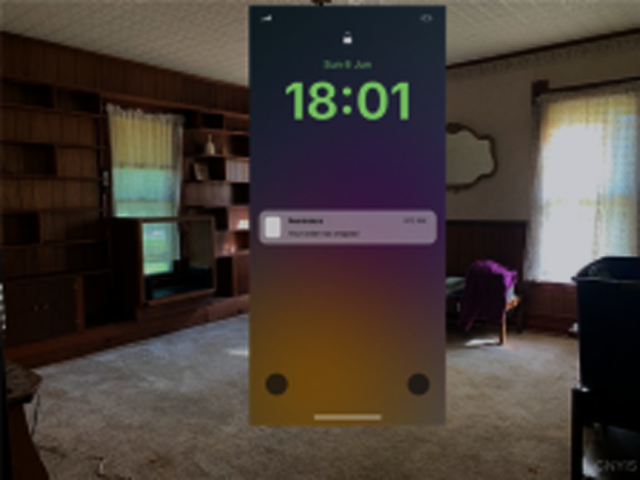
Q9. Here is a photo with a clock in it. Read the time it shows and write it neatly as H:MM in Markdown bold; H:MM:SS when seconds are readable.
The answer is **18:01**
